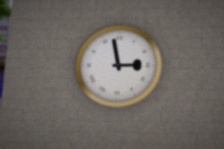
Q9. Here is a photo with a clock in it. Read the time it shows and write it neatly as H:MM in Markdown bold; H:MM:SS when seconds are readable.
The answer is **2:58**
